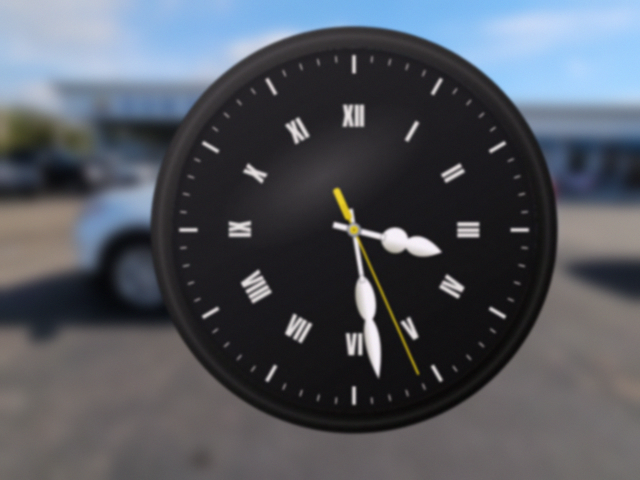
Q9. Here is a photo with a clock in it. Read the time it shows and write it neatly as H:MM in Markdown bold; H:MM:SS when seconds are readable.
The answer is **3:28:26**
